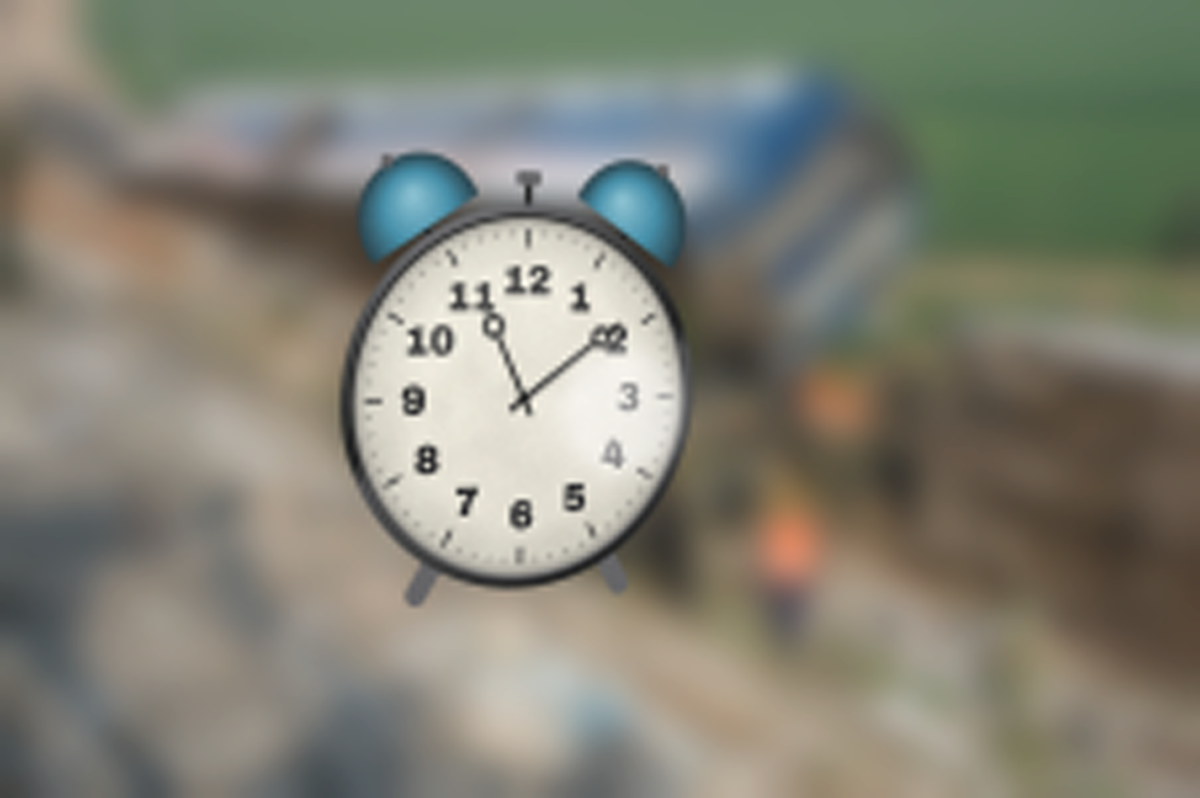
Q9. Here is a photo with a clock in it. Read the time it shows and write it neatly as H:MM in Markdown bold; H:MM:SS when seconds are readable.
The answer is **11:09**
